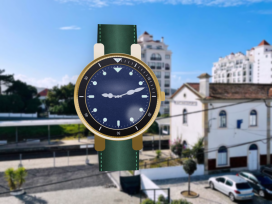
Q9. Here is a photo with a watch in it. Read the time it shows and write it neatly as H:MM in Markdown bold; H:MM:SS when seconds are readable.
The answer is **9:12**
